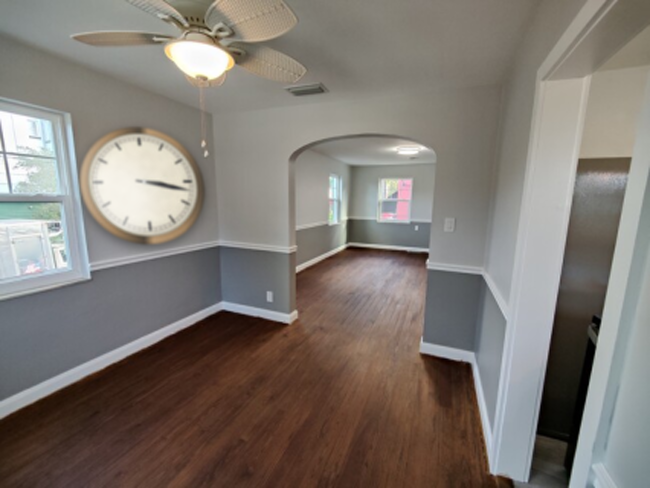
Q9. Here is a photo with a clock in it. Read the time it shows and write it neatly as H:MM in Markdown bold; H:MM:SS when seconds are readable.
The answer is **3:17**
